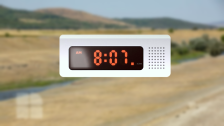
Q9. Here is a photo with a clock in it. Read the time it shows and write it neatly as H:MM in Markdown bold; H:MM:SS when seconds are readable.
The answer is **8:07**
